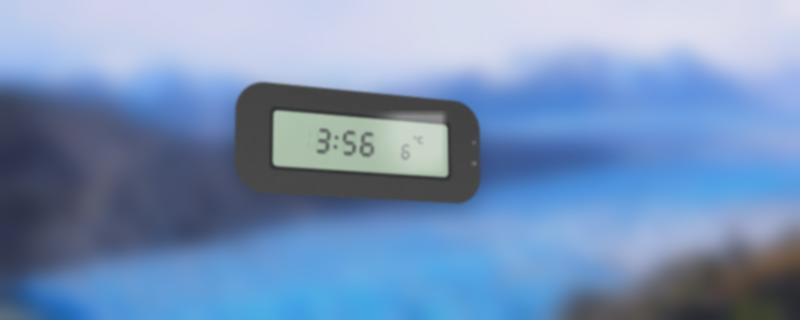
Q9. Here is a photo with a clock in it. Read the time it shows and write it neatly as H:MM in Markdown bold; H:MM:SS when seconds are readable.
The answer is **3:56**
